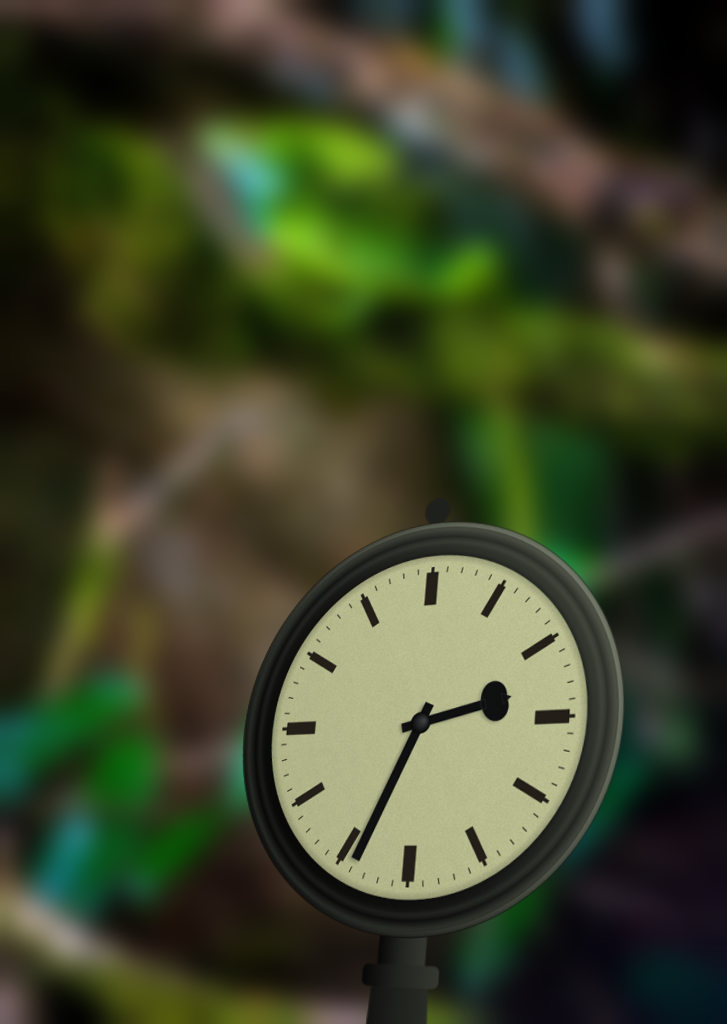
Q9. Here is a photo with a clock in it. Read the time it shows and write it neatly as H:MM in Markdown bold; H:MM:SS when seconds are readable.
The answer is **2:34**
